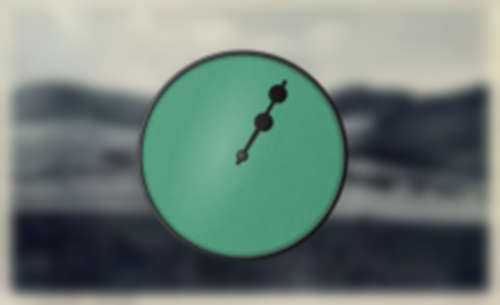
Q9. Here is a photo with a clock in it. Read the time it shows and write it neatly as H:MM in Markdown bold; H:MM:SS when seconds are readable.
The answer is **1:05**
